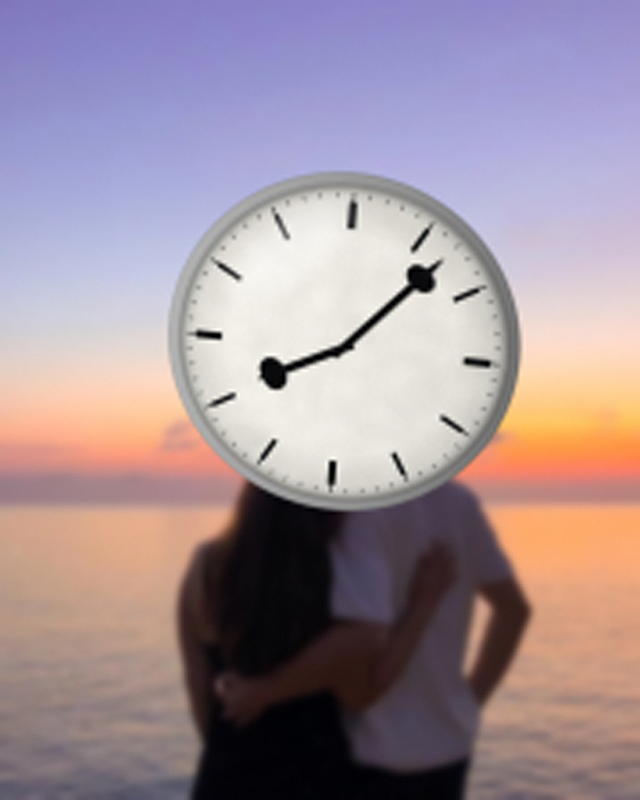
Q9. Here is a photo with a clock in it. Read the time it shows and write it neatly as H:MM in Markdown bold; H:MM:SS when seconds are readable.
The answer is **8:07**
